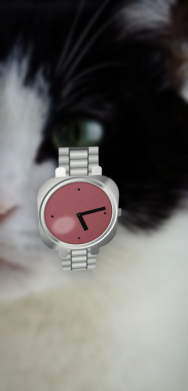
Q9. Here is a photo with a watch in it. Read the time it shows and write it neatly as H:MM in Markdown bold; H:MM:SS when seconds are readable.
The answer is **5:13**
